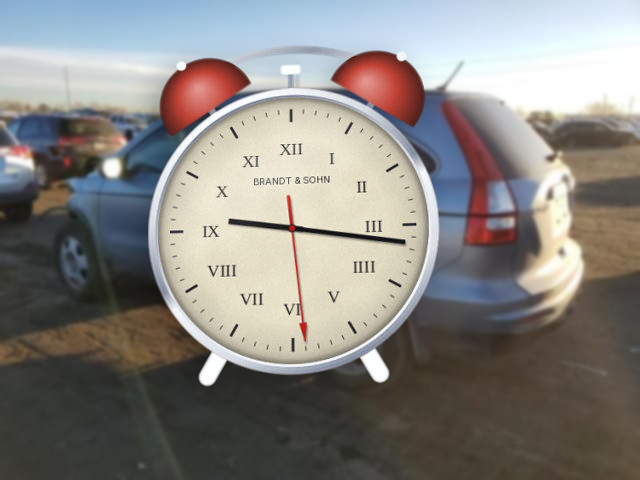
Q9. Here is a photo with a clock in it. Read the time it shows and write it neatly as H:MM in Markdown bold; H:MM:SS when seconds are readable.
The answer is **9:16:29**
